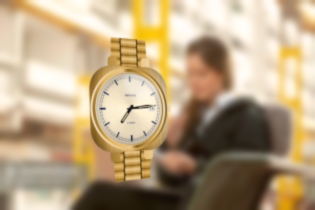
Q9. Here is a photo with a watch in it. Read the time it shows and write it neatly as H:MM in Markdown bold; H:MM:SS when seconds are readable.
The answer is **7:14**
